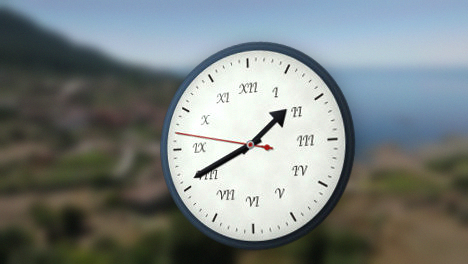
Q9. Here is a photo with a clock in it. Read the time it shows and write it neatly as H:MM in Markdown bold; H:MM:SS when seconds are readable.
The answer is **1:40:47**
